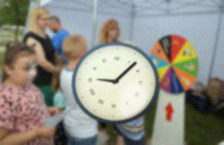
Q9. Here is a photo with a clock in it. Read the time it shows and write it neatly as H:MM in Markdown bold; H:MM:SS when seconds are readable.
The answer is **9:07**
